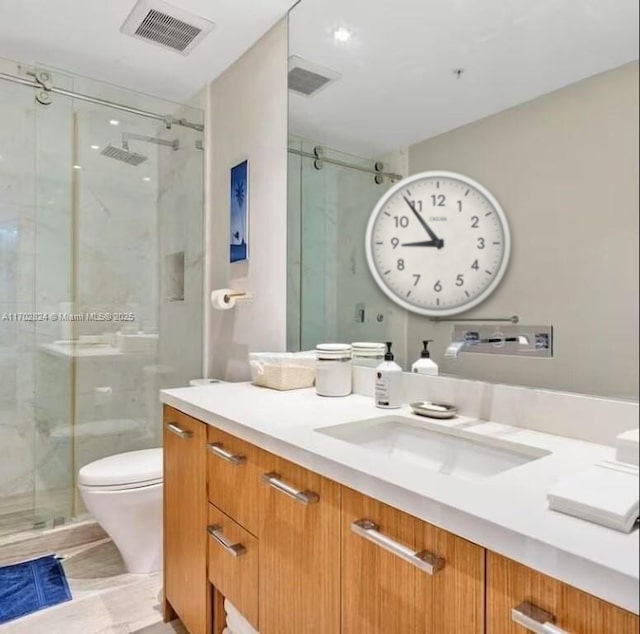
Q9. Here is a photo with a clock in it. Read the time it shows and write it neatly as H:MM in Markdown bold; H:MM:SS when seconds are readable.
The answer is **8:54**
